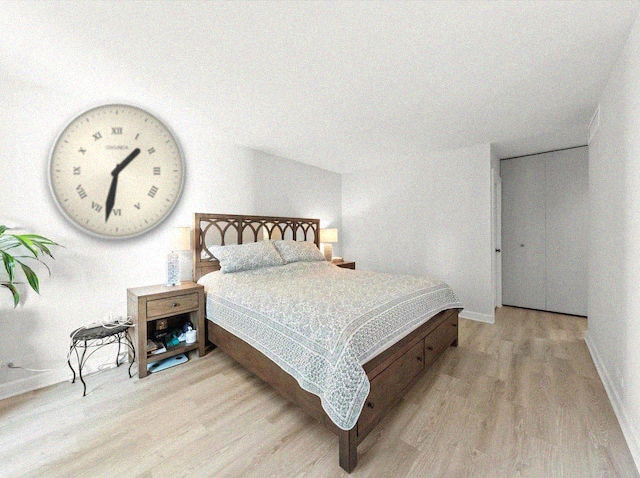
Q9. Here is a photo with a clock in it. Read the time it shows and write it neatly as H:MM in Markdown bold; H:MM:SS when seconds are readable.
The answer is **1:32**
